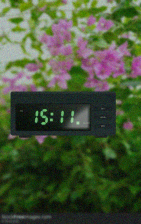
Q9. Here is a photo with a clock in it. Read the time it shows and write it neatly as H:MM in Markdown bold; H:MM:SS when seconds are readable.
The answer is **15:11**
